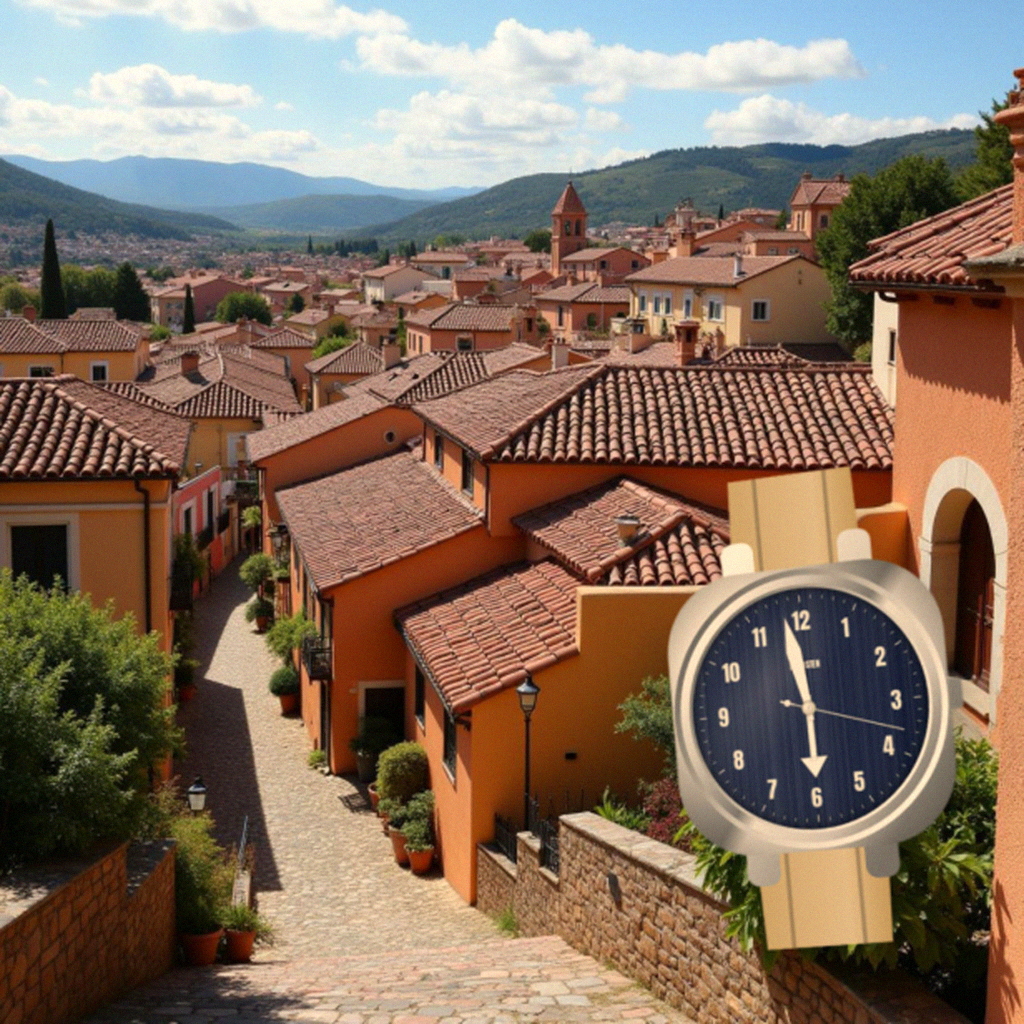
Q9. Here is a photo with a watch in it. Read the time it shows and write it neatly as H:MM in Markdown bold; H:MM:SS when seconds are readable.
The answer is **5:58:18**
